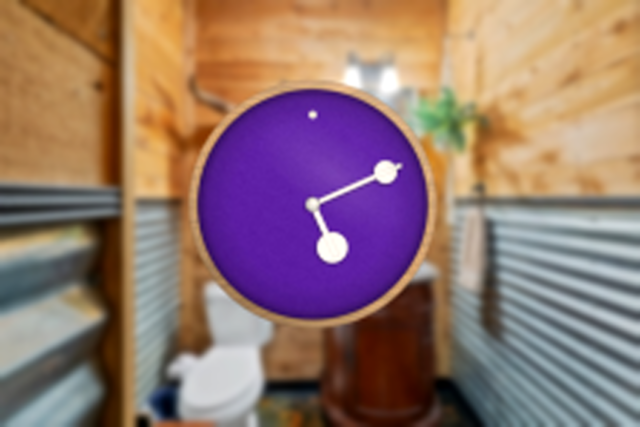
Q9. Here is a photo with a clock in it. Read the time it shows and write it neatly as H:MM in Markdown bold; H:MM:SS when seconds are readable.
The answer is **5:11**
